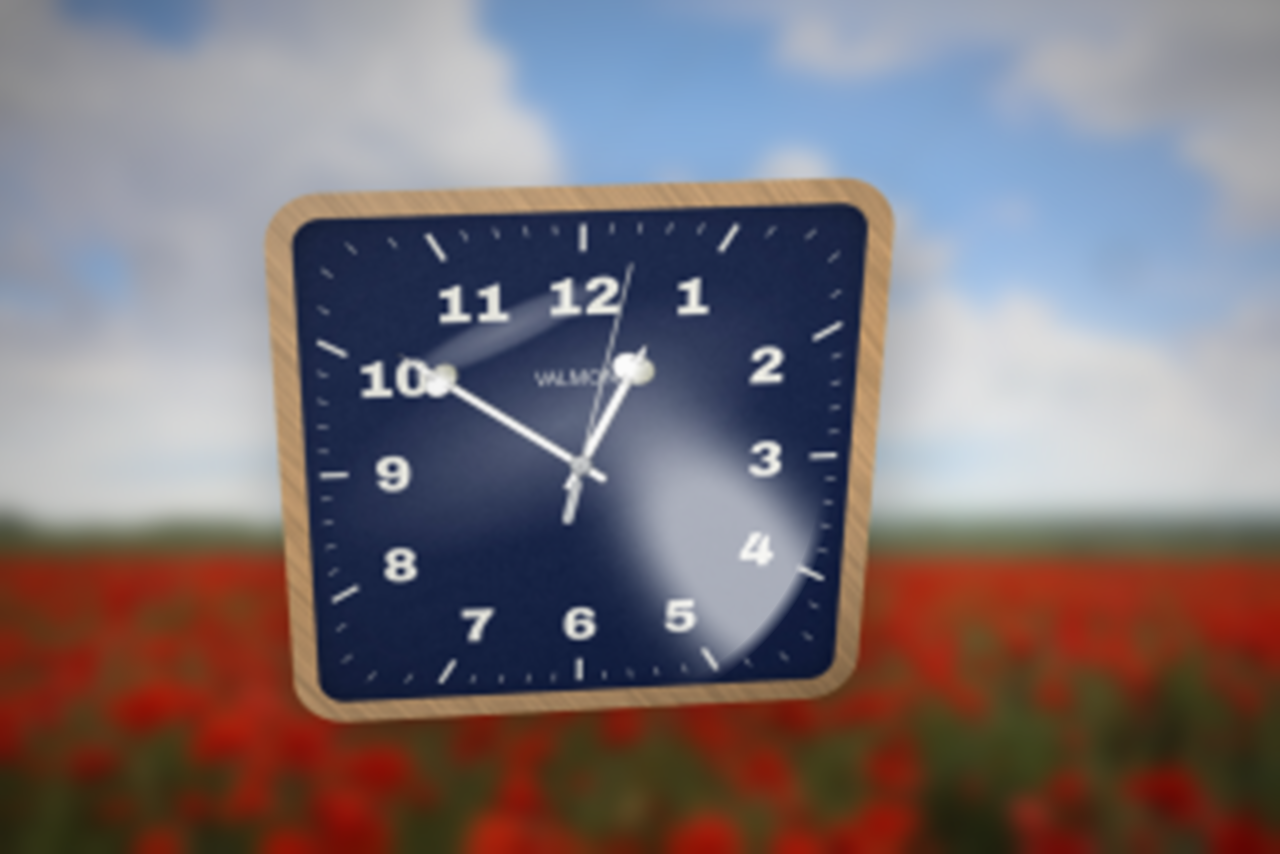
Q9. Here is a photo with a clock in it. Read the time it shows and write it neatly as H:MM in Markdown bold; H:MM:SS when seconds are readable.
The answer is **12:51:02**
